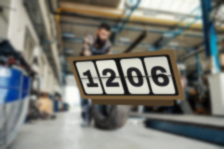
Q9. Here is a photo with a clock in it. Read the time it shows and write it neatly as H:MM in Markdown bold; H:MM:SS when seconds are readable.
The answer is **12:06**
